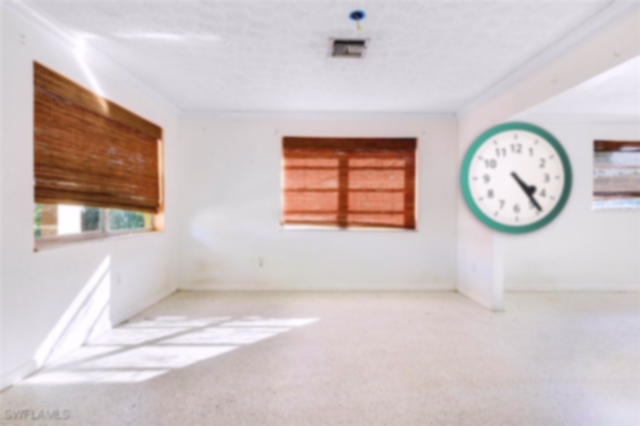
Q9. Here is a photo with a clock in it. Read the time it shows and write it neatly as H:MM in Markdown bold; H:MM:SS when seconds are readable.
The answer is **4:24**
